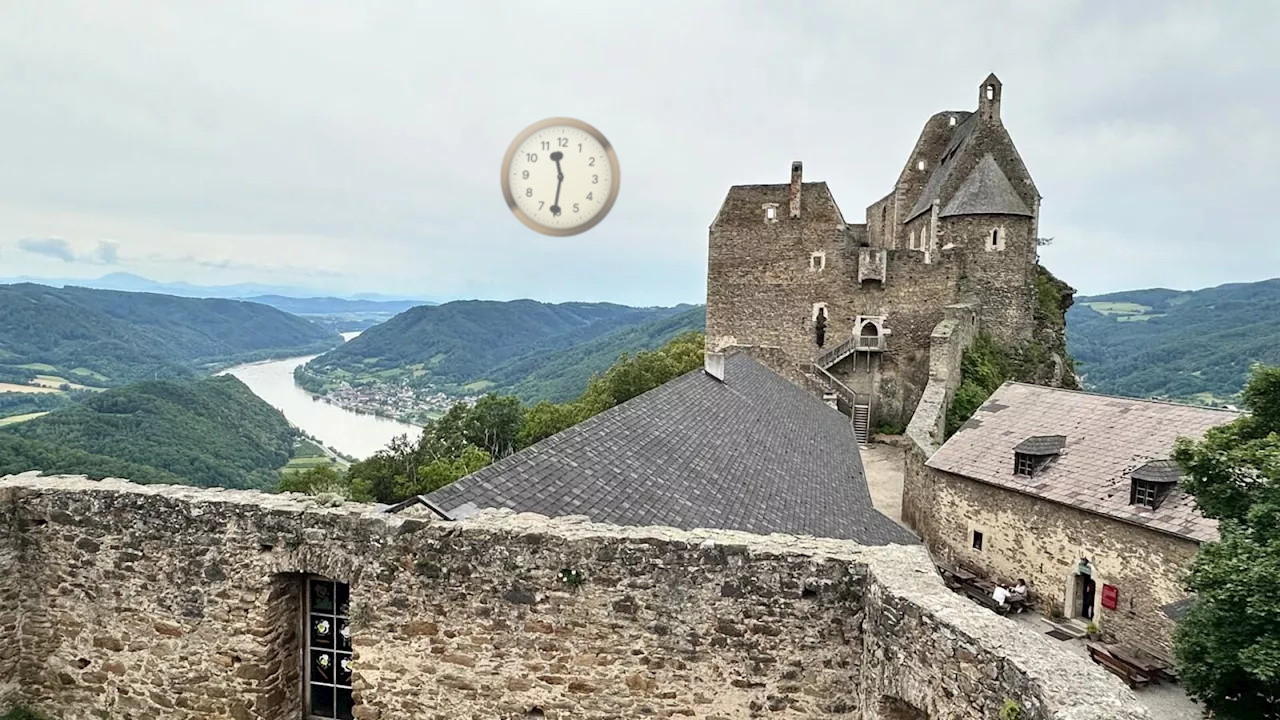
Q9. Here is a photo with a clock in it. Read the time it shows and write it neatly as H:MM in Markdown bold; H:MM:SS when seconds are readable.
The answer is **11:31**
